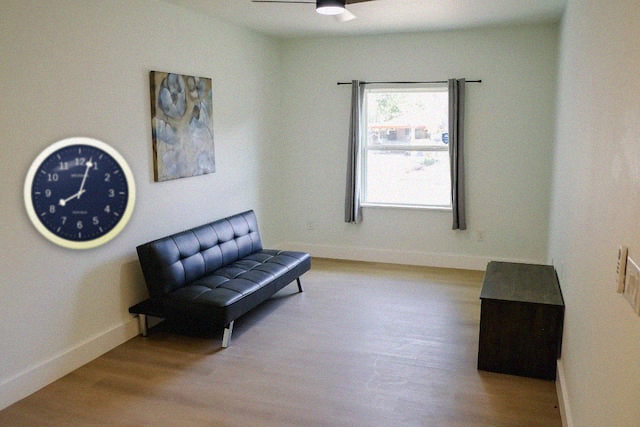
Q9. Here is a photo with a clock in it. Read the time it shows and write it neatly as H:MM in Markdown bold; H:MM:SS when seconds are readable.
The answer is **8:03**
